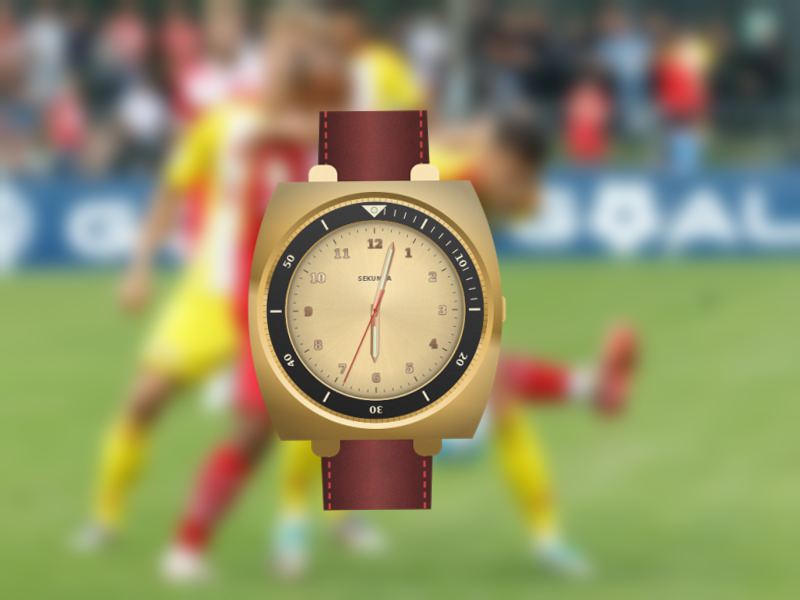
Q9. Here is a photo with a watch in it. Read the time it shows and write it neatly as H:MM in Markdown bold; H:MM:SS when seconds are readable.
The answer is **6:02:34**
